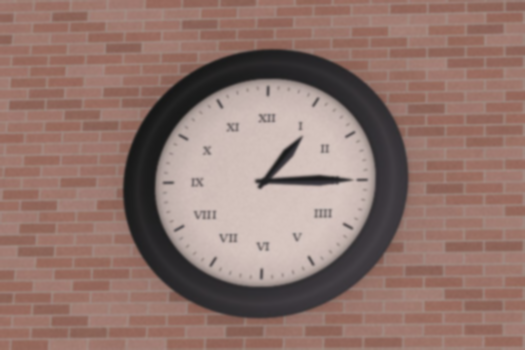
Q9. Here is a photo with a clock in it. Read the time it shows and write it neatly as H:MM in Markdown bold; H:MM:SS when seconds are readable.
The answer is **1:15**
